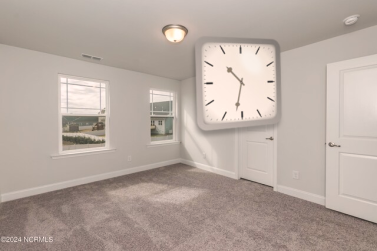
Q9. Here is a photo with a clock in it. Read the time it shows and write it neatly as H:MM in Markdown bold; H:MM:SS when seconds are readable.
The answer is **10:32**
